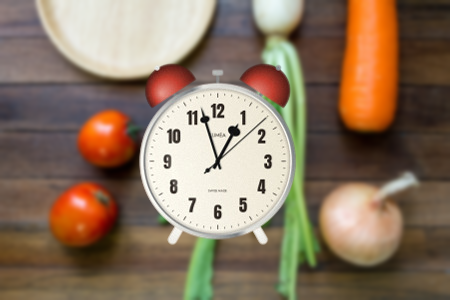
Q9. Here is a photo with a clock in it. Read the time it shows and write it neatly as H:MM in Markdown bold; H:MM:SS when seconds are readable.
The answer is **12:57:08**
